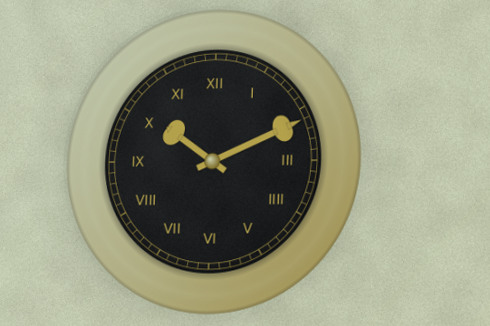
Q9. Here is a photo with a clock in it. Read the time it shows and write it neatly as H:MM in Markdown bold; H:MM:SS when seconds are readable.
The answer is **10:11**
